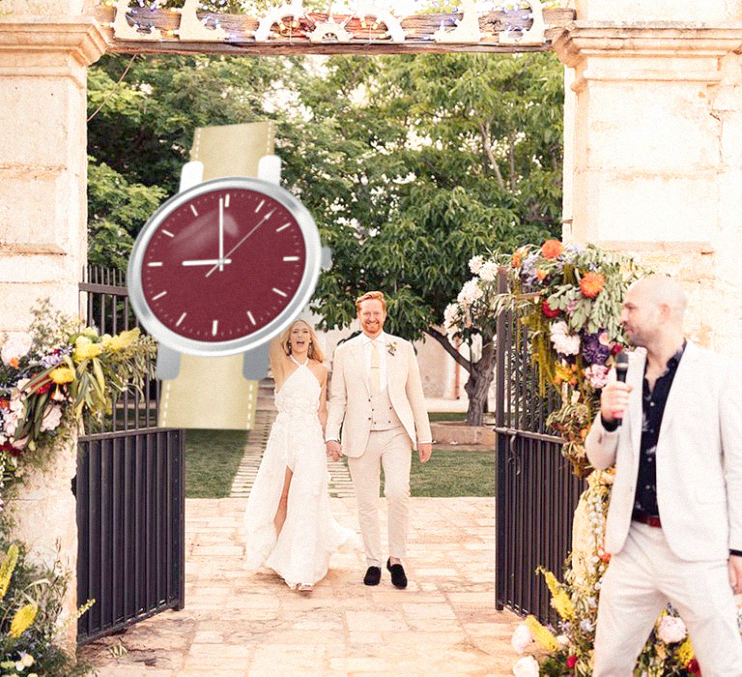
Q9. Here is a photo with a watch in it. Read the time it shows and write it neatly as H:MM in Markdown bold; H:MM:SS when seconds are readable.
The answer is **8:59:07**
